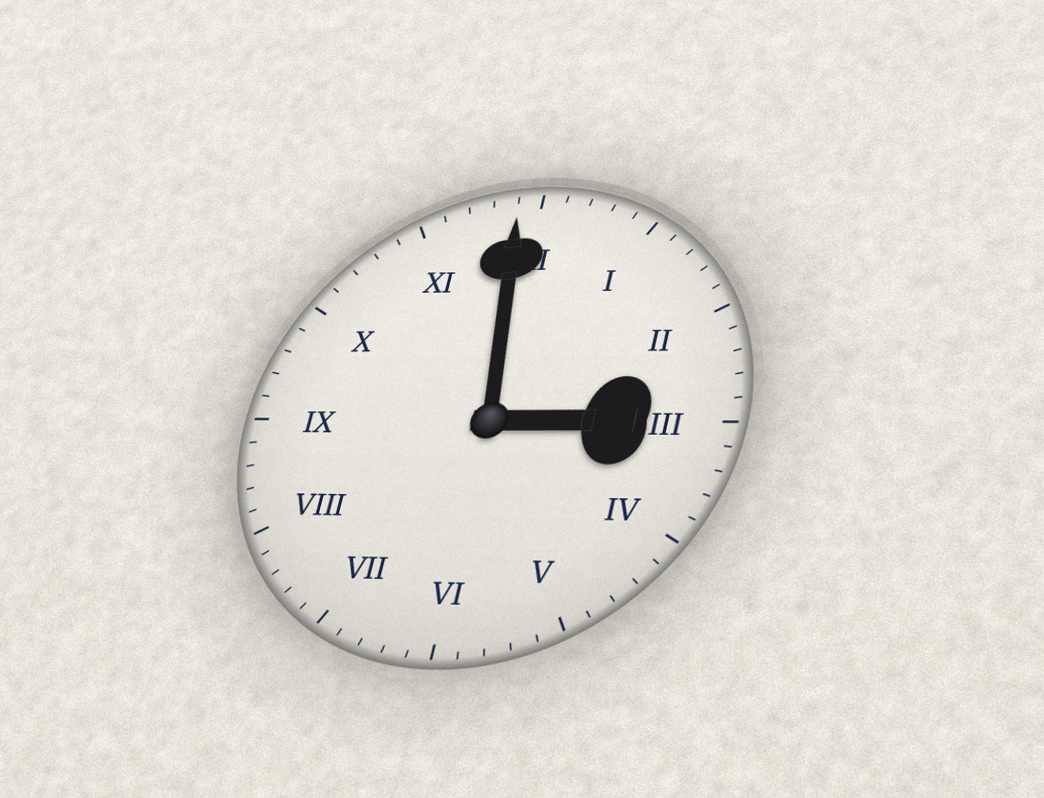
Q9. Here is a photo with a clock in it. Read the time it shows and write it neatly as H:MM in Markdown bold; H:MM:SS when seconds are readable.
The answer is **2:59**
